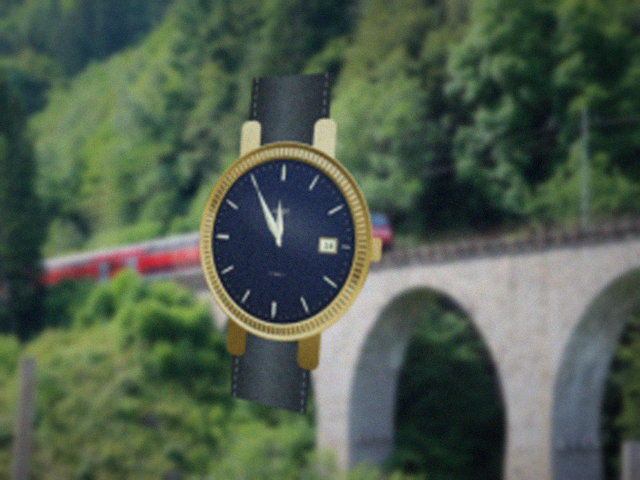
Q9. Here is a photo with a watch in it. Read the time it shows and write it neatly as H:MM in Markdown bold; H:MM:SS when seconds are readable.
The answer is **11:55**
